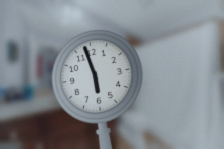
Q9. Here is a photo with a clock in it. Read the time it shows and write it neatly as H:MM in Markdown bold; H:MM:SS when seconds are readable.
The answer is **5:58**
